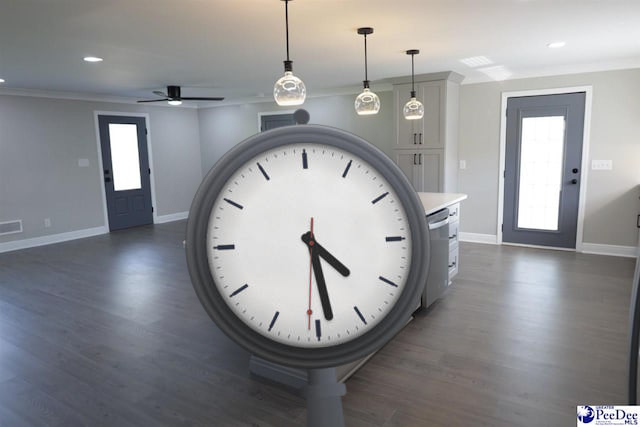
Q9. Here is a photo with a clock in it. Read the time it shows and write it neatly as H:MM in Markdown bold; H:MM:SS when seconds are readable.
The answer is **4:28:31**
